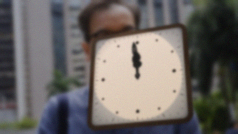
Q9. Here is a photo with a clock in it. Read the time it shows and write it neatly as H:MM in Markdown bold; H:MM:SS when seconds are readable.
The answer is **11:59**
